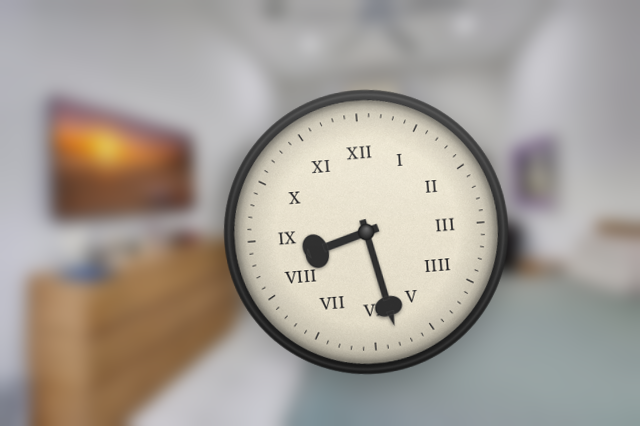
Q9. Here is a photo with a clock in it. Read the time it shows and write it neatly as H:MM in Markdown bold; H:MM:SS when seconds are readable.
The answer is **8:28**
